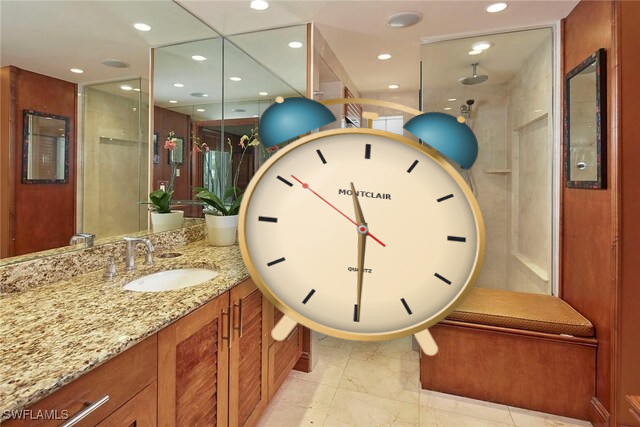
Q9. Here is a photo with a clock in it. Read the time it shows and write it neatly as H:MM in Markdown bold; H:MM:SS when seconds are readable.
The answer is **11:29:51**
